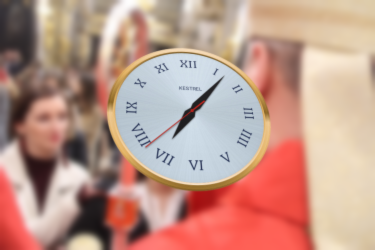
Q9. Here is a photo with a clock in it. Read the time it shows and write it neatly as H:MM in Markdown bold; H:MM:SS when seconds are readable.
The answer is **7:06:38**
